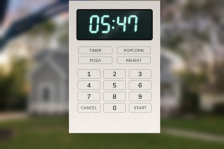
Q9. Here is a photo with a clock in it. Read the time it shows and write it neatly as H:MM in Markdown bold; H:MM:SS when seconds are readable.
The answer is **5:47**
